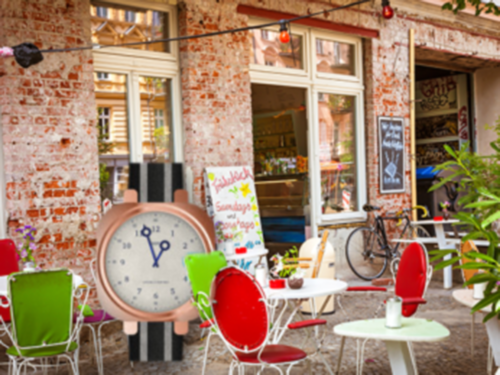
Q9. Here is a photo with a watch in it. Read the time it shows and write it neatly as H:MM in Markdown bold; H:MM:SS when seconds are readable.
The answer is **12:57**
